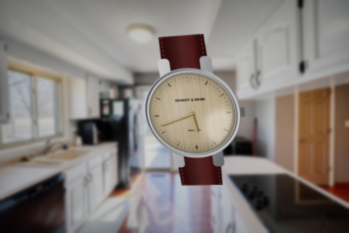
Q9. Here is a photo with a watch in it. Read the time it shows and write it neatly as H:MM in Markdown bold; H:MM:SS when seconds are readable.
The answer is **5:42**
